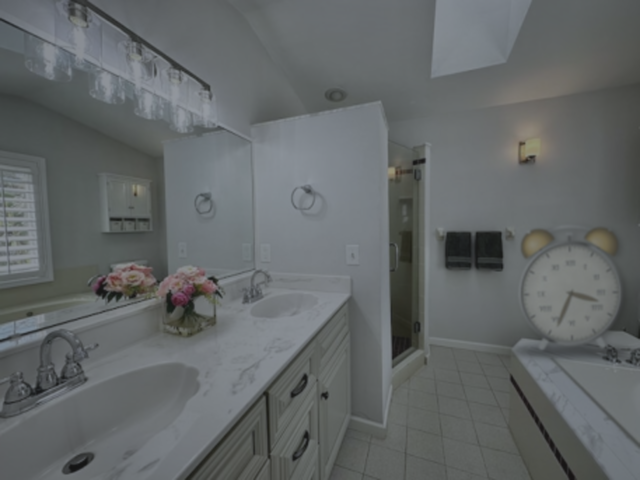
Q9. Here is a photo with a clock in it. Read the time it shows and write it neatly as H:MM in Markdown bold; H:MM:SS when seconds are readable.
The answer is **3:34**
